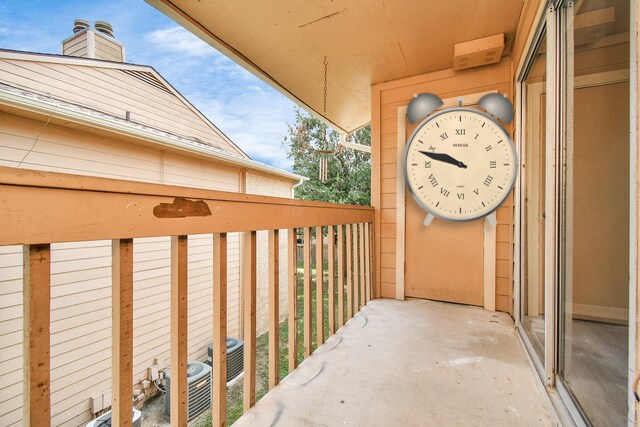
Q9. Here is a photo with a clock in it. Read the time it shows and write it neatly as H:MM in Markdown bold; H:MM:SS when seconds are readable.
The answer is **9:48**
